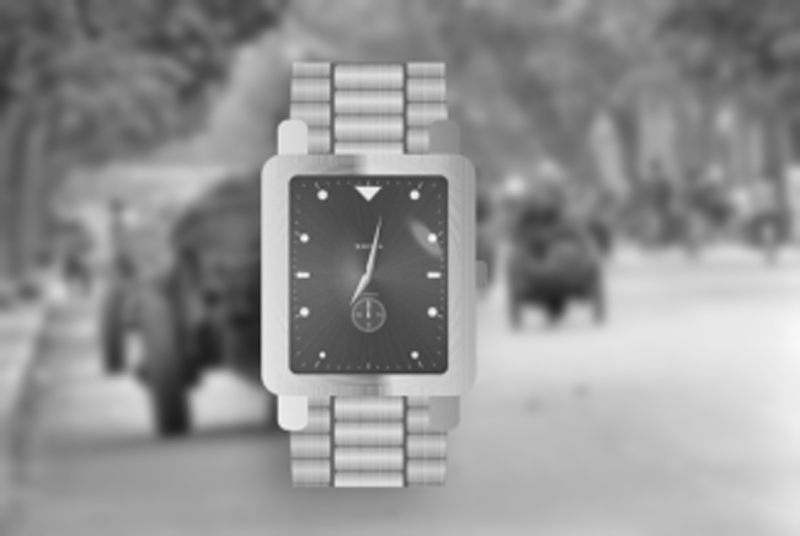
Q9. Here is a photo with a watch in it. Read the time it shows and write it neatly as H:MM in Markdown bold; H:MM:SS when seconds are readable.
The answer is **7:02**
